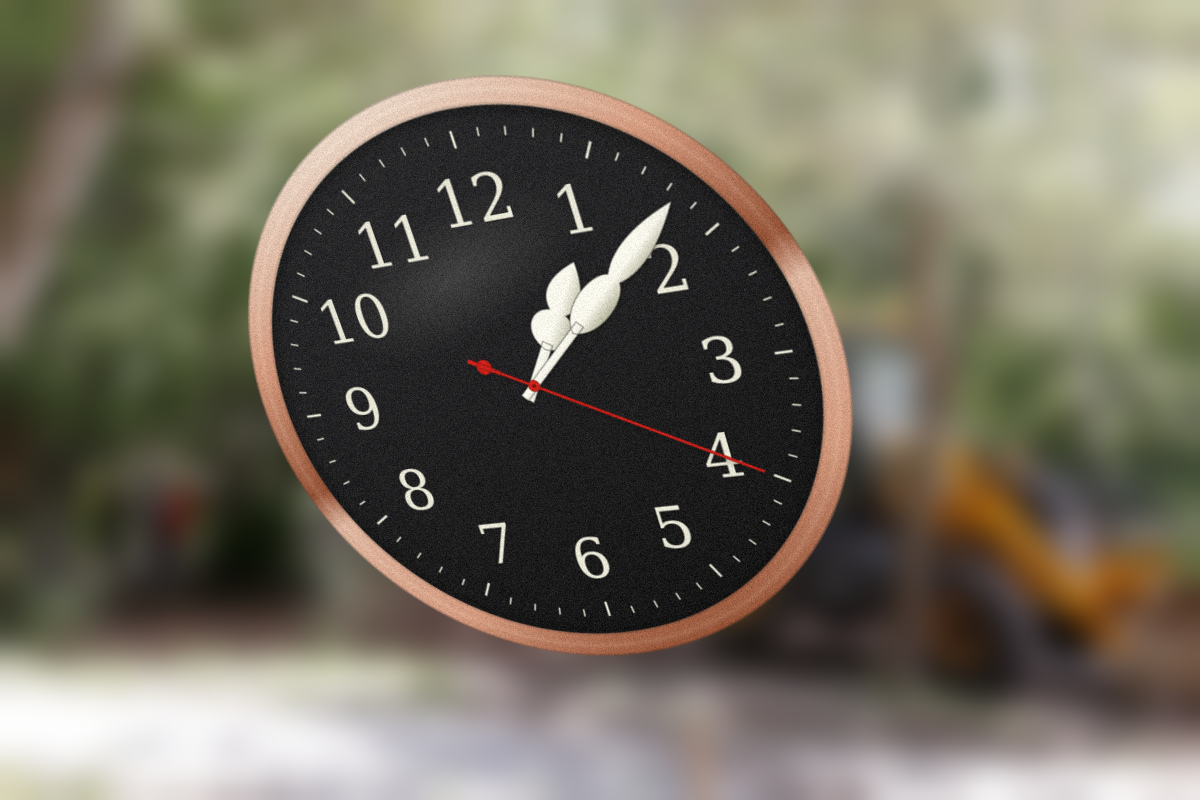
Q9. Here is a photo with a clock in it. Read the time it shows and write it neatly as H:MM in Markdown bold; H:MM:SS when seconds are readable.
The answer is **1:08:20**
